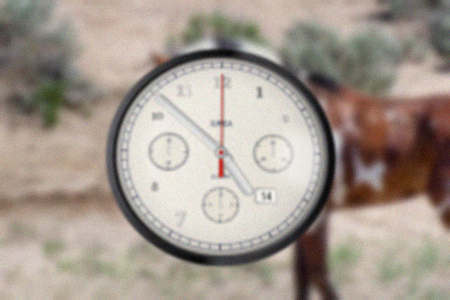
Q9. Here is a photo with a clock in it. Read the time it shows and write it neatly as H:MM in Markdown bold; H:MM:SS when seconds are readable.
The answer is **4:52**
